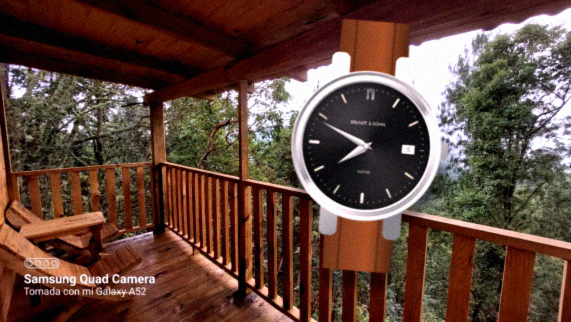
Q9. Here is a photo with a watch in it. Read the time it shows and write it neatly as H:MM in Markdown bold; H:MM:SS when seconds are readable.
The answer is **7:49**
